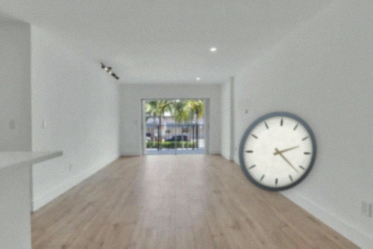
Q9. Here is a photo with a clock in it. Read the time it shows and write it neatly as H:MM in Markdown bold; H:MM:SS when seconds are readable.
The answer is **2:22**
